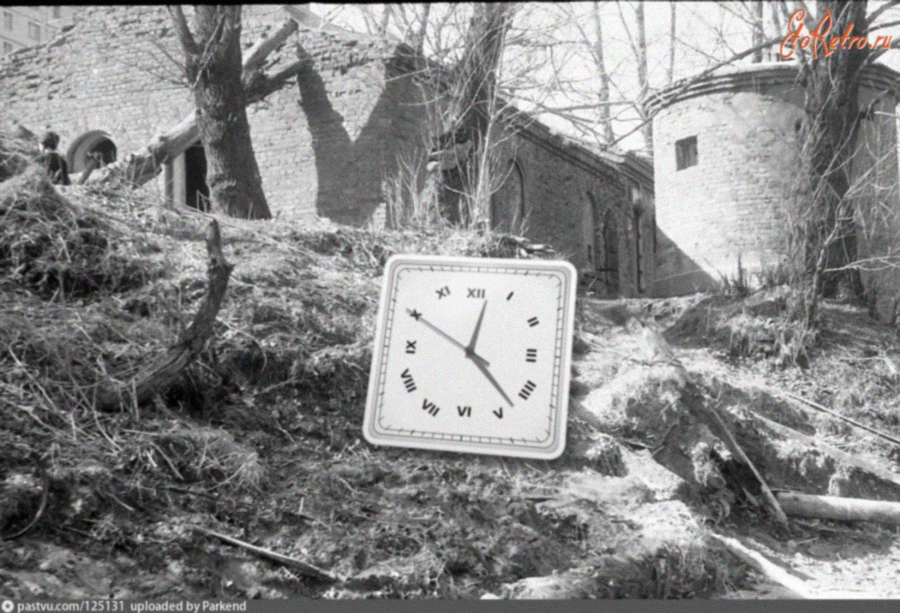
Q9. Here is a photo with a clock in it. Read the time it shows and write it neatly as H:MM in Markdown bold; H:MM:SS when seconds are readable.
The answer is **12:22:50**
